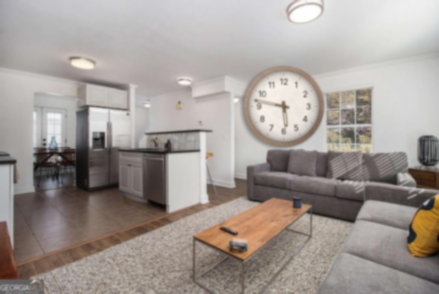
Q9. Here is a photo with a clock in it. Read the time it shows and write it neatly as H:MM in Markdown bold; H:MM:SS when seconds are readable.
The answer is **5:47**
